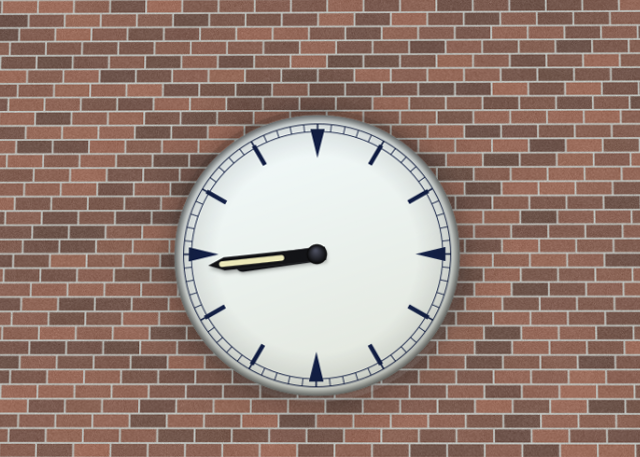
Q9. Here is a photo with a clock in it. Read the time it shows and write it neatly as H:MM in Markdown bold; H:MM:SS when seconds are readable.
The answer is **8:44**
